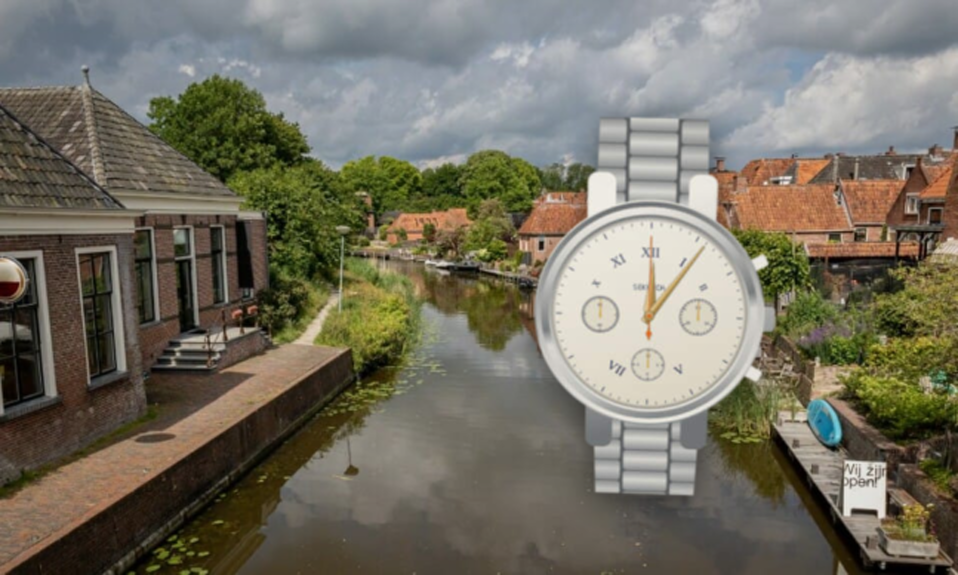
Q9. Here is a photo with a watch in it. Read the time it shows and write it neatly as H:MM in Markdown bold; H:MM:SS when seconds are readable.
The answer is **12:06**
